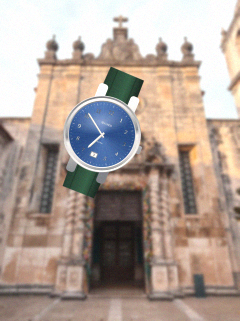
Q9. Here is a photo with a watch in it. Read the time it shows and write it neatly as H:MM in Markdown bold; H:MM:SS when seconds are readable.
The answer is **6:51**
